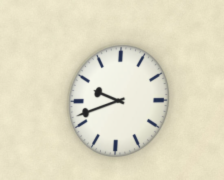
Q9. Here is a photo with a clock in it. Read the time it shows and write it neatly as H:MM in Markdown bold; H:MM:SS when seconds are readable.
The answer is **9:42**
